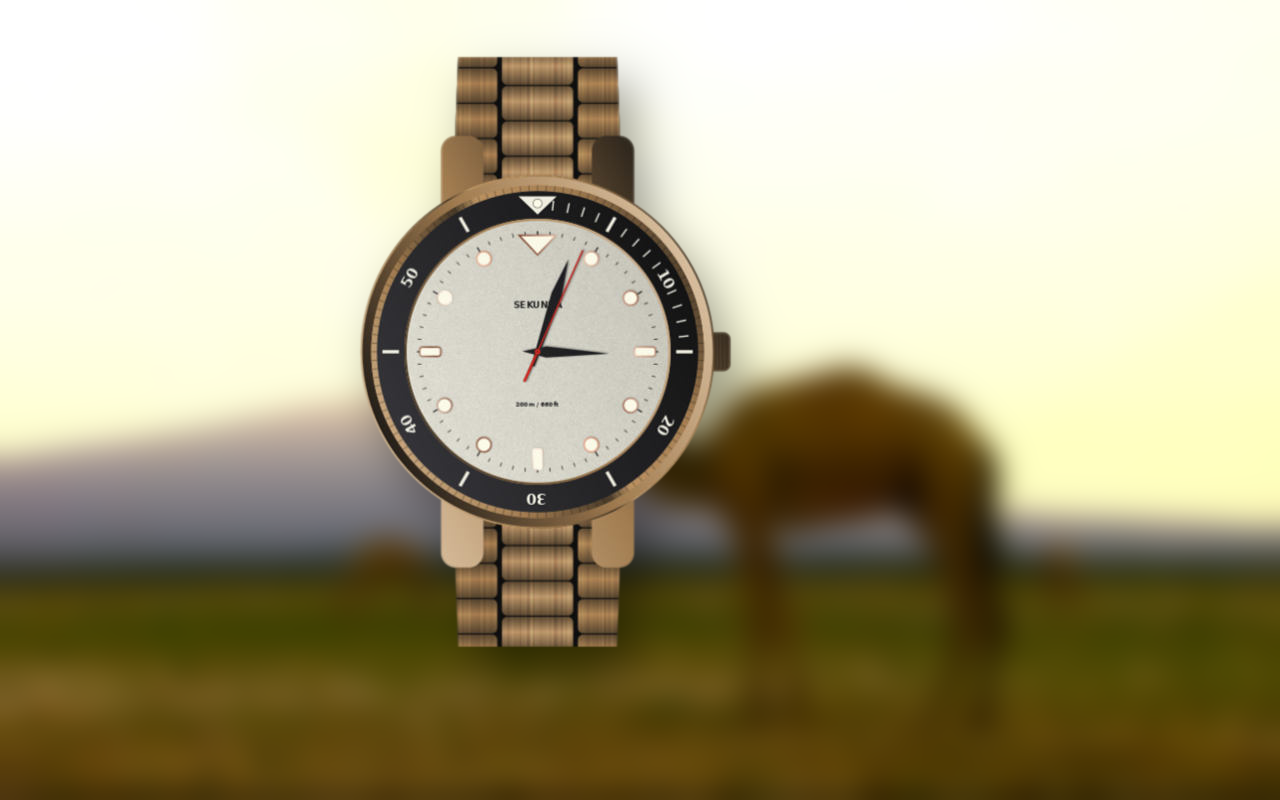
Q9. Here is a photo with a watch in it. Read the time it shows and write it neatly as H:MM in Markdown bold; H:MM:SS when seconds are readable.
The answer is **3:03:04**
